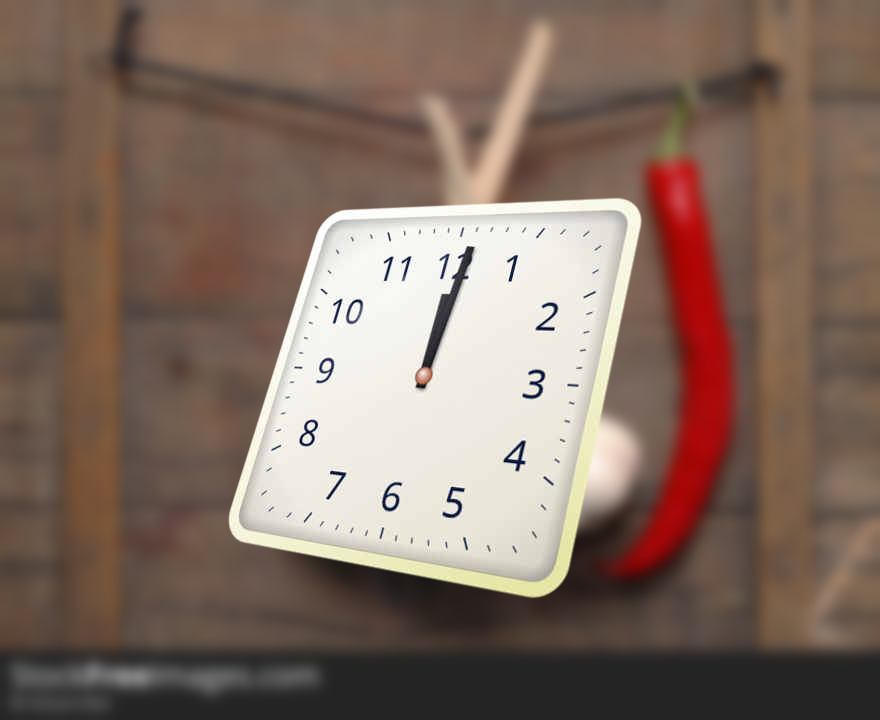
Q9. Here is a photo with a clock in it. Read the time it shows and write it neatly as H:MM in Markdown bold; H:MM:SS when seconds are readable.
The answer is **12:01**
